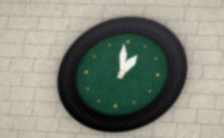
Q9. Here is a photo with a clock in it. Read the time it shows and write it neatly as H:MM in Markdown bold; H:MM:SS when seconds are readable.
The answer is **12:59**
